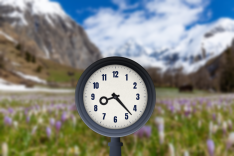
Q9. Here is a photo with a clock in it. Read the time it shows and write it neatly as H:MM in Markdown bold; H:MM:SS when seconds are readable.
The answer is **8:23**
